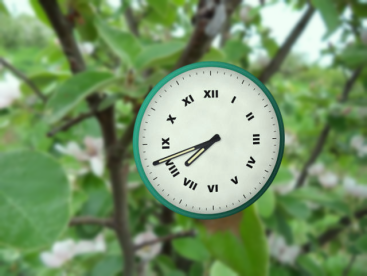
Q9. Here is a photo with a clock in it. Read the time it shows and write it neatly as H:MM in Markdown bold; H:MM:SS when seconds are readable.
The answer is **7:42**
